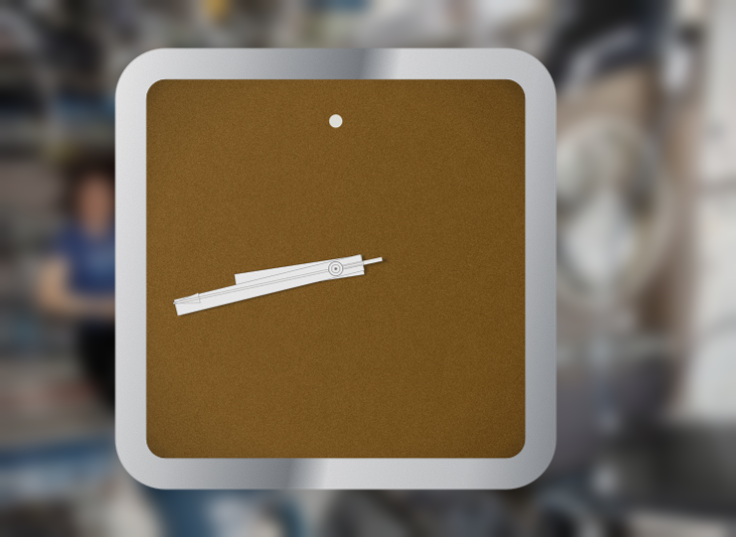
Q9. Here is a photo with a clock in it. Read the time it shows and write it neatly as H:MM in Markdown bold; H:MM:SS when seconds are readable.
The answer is **8:42:43**
